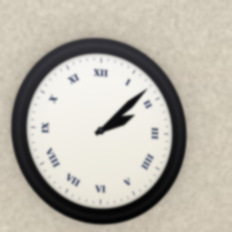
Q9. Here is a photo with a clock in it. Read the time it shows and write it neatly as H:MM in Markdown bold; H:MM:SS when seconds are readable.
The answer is **2:08**
